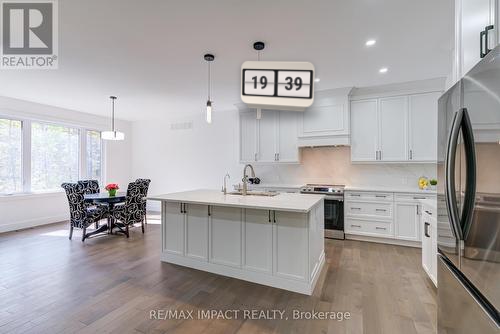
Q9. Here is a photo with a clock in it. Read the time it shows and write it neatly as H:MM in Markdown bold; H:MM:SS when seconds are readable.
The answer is **19:39**
